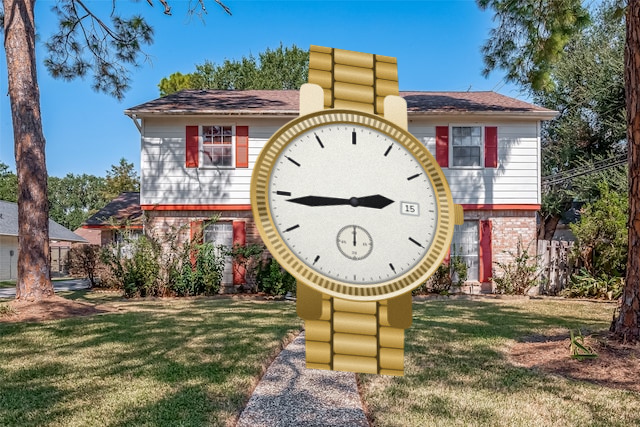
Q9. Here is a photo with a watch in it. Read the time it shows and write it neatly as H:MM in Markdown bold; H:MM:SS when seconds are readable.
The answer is **2:44**
